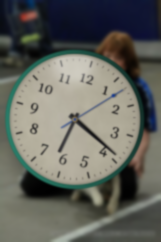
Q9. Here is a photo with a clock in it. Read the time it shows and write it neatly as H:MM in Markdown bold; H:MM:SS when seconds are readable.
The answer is **6:19:07**
